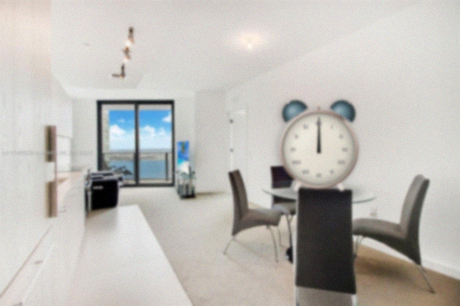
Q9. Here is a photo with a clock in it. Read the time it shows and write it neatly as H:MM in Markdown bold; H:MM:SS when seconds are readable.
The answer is **12:00**
